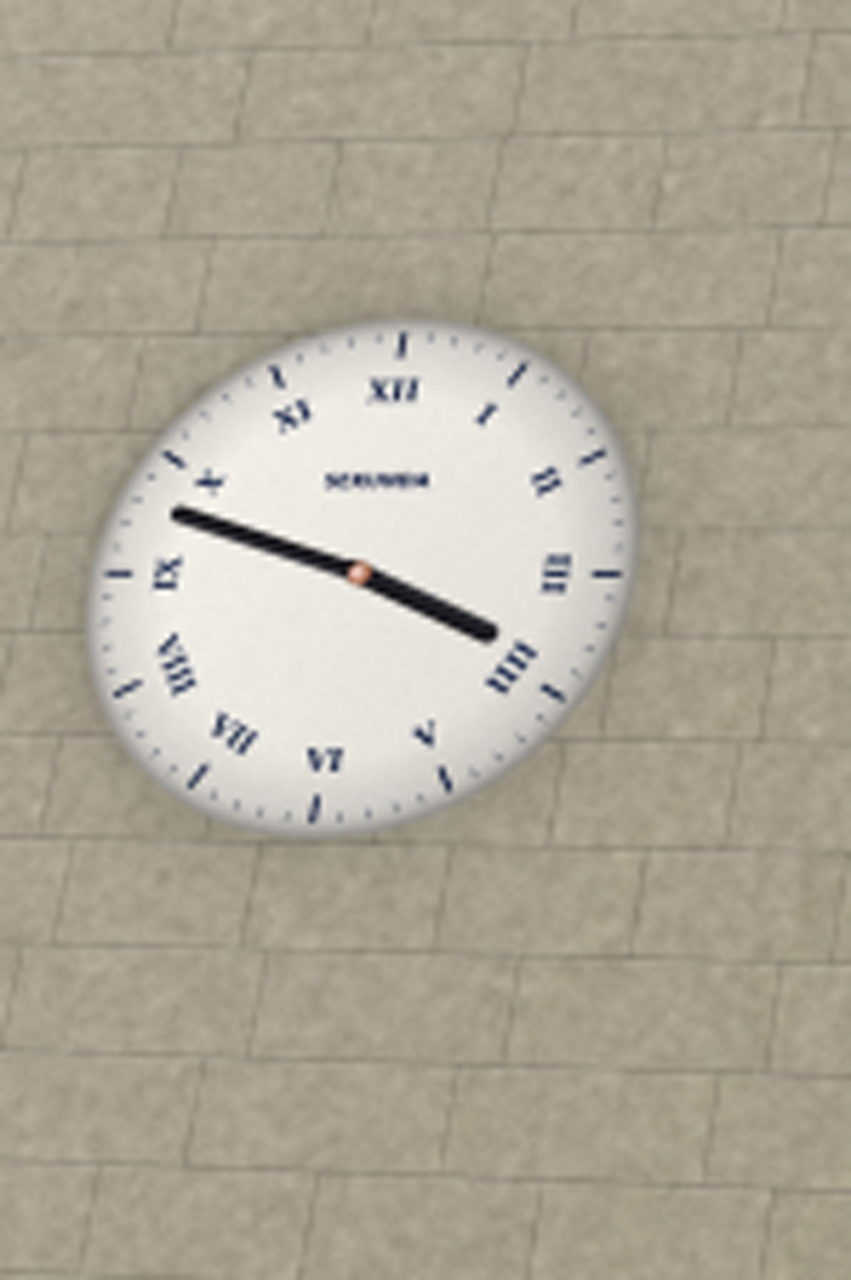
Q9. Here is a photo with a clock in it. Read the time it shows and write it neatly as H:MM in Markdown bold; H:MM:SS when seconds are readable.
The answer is **3:48**
